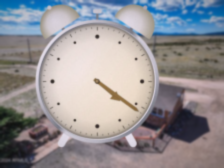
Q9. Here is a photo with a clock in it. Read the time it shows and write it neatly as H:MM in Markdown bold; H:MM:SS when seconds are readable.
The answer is **4:21**
